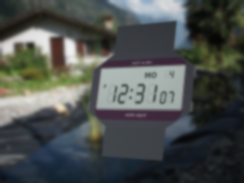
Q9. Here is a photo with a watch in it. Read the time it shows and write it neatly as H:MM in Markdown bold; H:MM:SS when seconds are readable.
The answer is **12:31:07**
